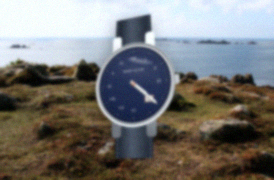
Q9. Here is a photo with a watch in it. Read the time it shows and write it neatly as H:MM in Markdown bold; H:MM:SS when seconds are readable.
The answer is **4:22**
